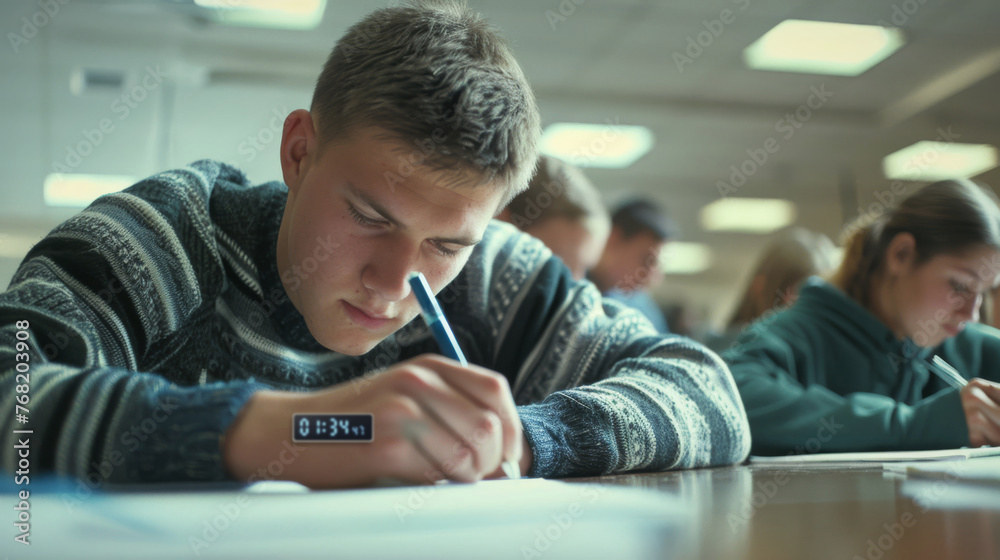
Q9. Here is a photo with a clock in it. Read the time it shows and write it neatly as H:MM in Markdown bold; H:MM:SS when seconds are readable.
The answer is **1:34**
